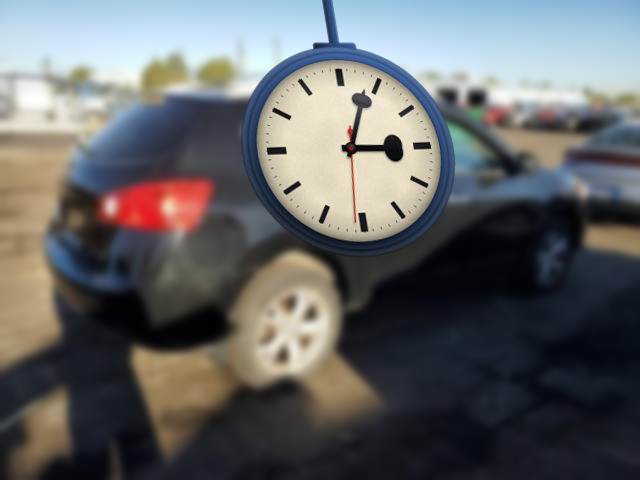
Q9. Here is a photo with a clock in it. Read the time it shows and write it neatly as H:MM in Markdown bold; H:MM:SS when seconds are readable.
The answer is **3:03:31**
